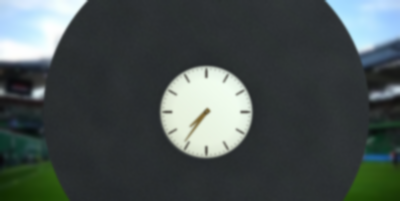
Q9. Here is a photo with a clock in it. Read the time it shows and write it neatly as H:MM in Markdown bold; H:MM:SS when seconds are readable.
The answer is **7:36**
